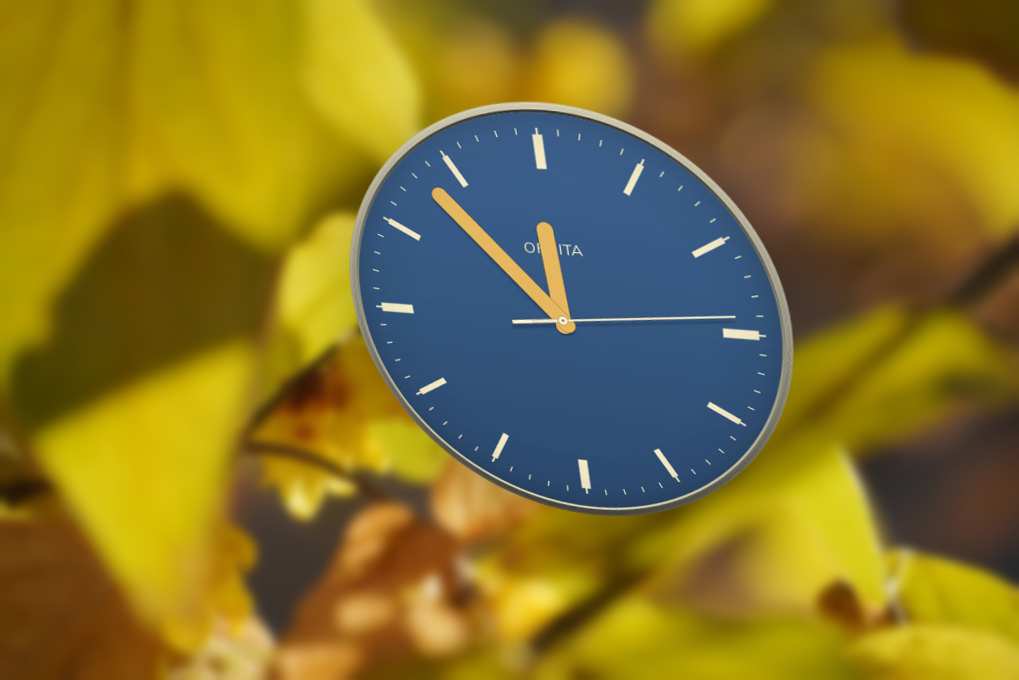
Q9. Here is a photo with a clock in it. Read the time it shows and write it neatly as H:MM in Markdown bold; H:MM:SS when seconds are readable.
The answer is **11:53:14**
